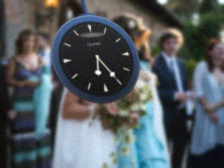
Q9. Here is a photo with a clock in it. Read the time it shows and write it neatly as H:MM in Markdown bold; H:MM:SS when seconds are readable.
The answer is **6:25**
